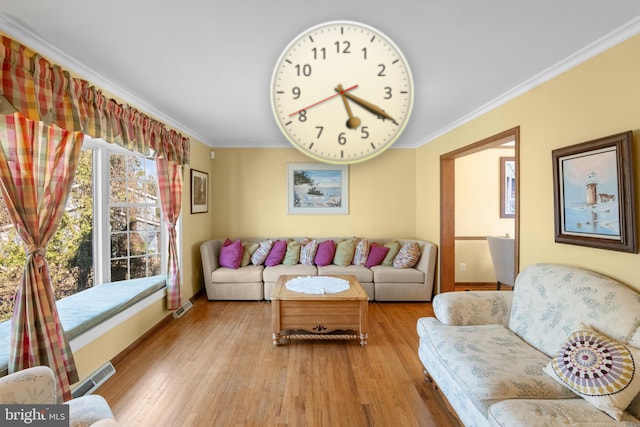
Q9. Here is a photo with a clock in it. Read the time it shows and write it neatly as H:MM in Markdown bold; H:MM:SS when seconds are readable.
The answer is **5:19:41**
